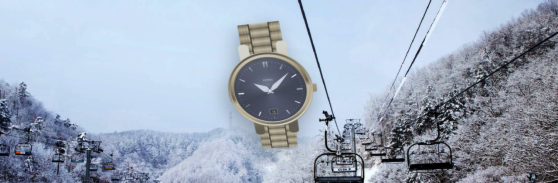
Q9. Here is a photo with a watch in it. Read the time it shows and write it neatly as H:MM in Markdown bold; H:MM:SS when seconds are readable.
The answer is **10:08**
